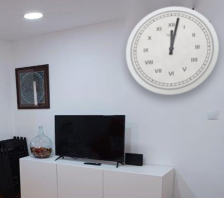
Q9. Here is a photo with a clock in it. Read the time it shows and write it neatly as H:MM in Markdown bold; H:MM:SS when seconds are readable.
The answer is **12:02**
